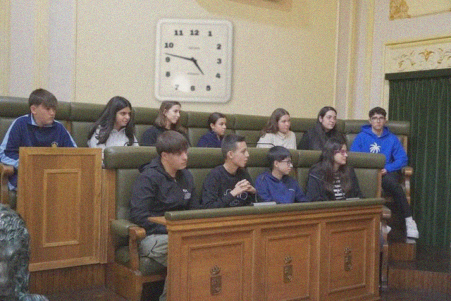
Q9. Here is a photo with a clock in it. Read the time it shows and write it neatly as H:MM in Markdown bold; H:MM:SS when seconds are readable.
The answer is **4:47**
